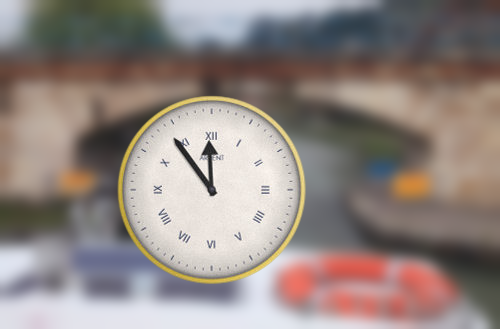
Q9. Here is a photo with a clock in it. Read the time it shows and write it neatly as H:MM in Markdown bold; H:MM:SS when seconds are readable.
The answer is **11:54**
